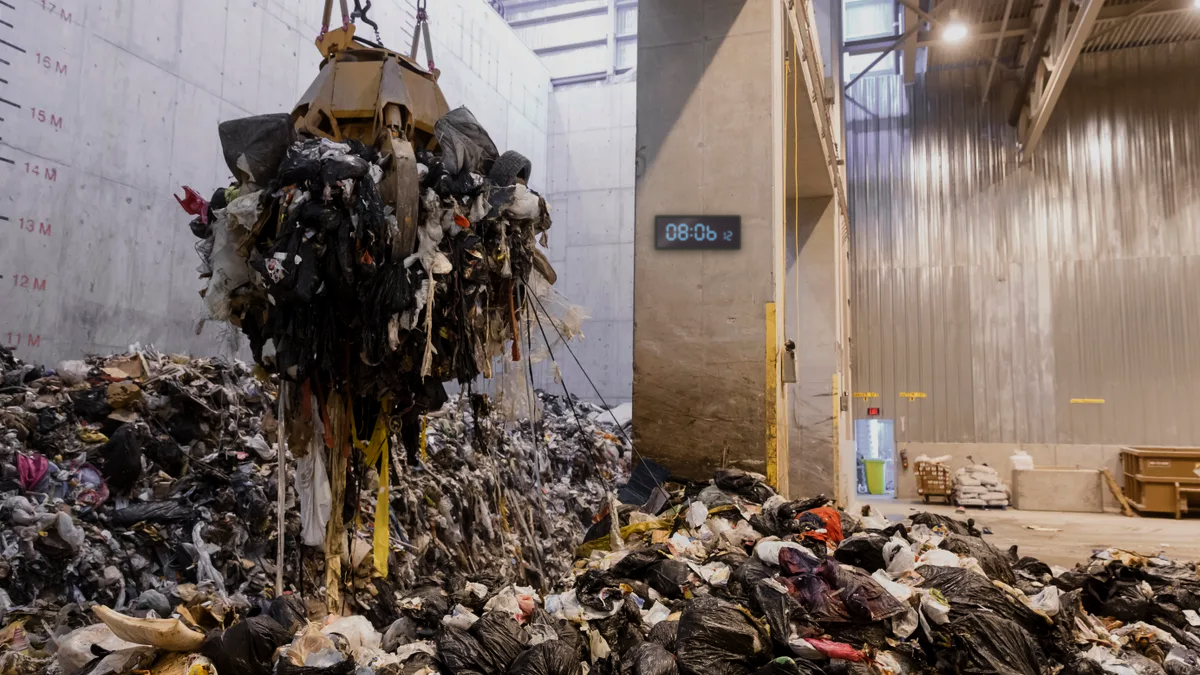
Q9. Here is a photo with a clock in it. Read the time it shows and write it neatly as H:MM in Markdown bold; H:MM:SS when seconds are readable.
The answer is **8:06**
